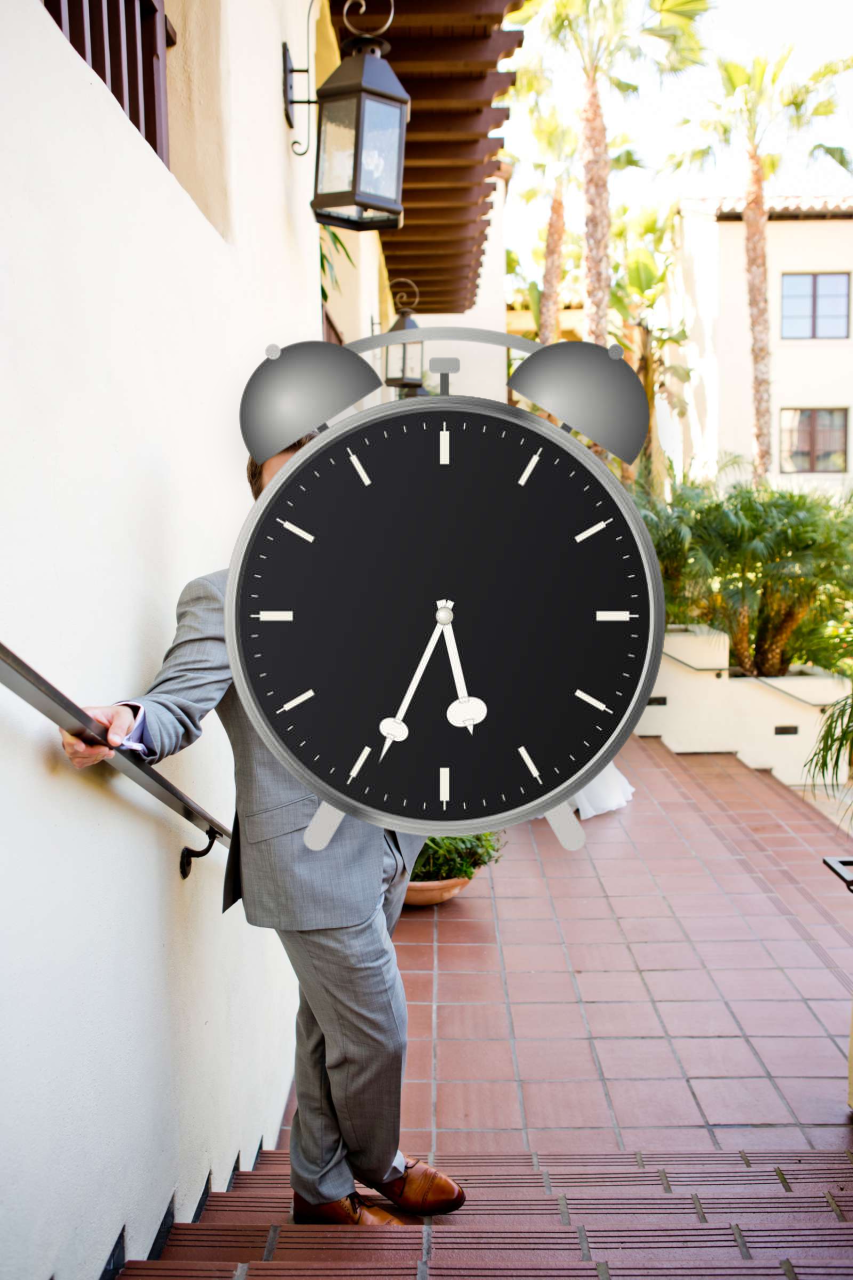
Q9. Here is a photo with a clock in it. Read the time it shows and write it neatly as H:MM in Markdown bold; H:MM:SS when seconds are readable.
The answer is **5:34**
